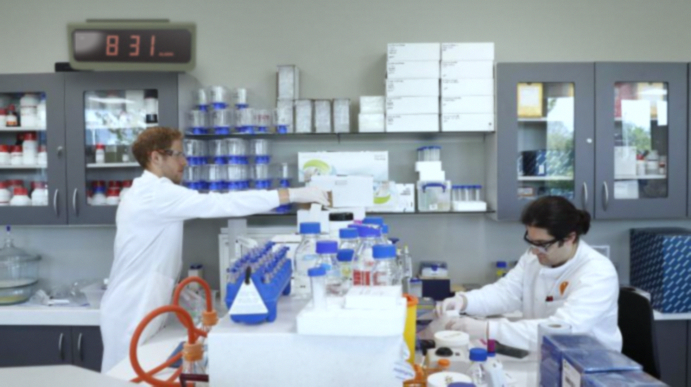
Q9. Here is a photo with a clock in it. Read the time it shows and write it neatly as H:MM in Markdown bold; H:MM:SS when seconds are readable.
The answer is **8:31**
